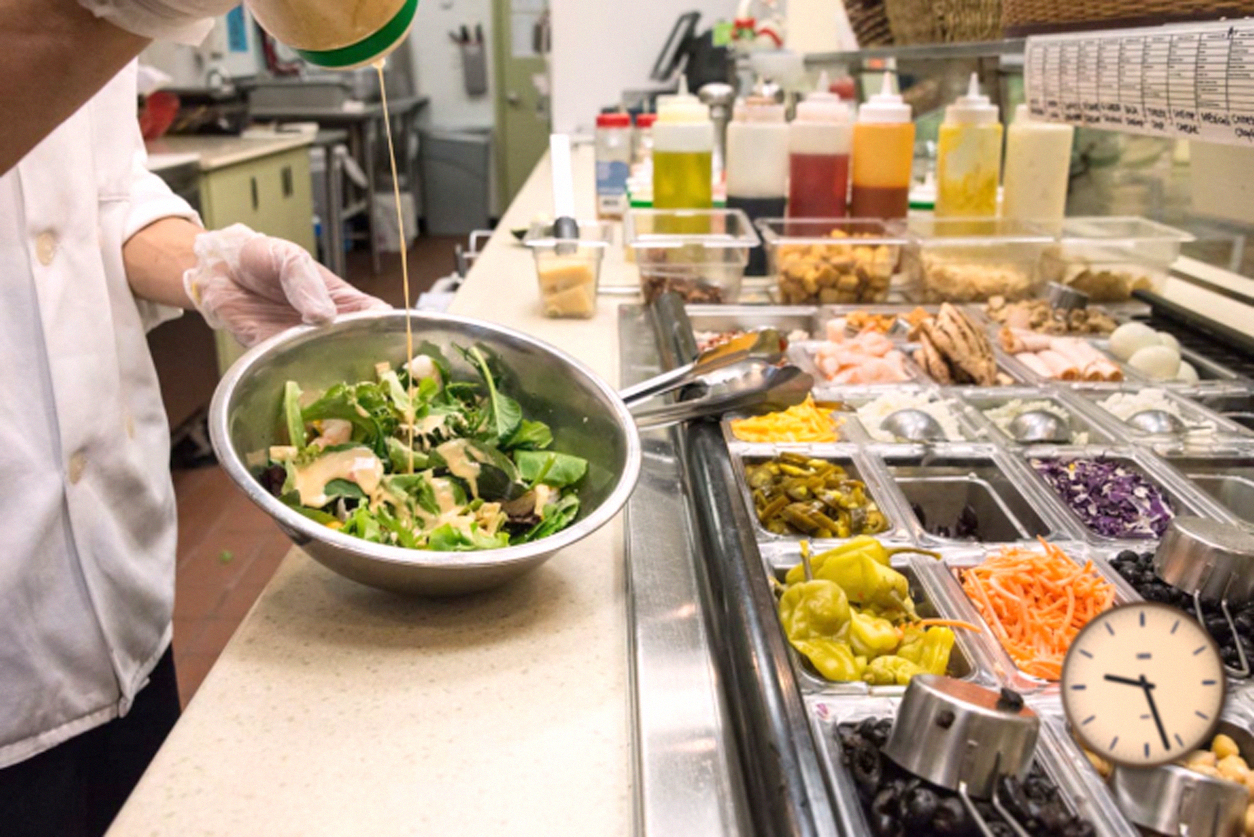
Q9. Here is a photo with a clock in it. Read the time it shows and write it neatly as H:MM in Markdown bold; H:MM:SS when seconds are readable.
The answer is **9:27**
